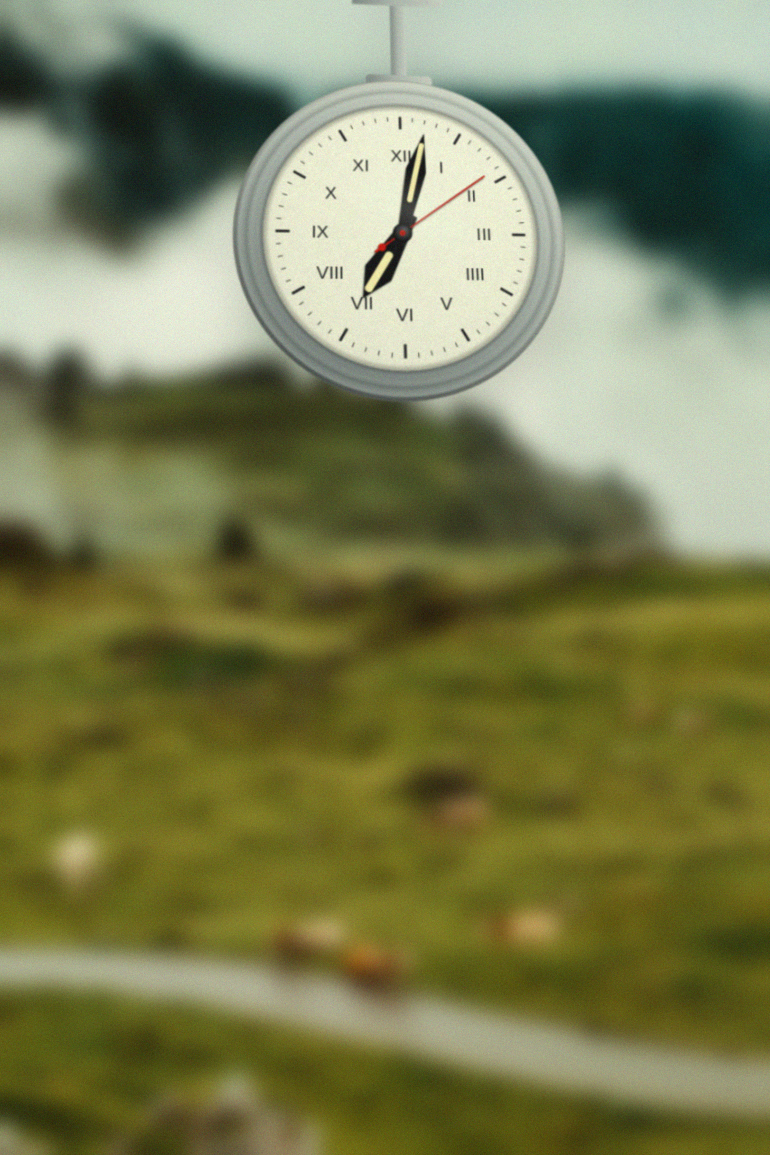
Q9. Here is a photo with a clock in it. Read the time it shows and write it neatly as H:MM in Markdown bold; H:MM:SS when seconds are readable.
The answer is **7:02:09**
